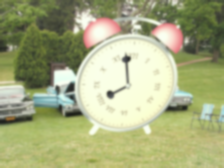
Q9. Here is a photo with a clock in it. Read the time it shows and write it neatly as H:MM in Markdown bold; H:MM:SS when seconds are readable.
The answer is **7:58**
